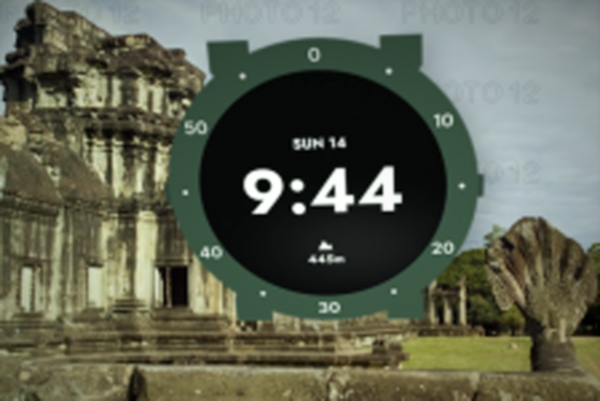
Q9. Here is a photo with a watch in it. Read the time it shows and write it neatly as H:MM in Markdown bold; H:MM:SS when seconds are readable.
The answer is **9:44**
